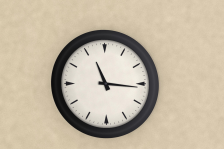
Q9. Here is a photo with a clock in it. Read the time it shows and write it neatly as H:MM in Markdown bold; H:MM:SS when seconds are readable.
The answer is **11:16**
